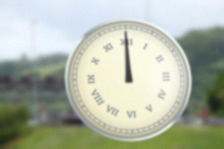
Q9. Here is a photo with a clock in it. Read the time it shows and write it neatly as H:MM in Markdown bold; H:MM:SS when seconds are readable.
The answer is **12:00**
